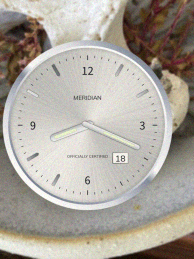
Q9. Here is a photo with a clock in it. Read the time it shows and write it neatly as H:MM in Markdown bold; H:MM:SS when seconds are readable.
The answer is **8:19**
